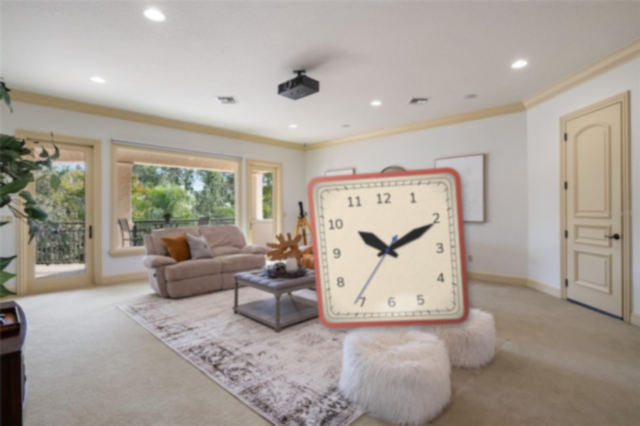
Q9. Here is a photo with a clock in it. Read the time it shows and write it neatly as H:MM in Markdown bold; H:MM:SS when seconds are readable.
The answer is **10:10:36**
